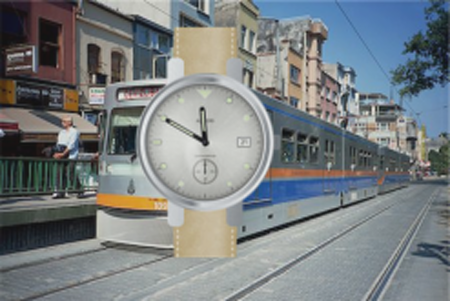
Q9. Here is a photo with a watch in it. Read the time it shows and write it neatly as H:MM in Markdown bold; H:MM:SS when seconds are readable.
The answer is **11:50**
